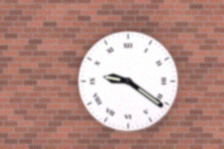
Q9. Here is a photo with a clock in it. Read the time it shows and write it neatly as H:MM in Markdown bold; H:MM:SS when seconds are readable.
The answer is **9:21**
